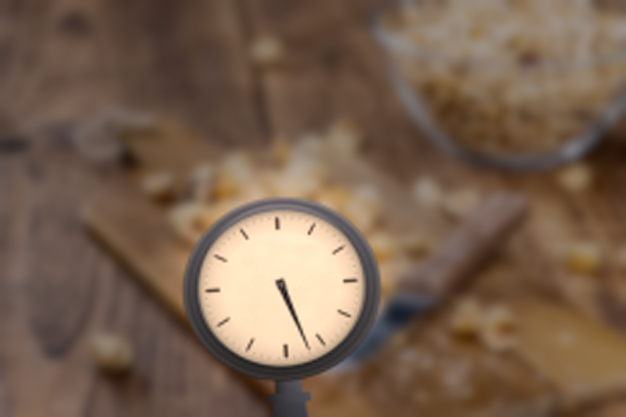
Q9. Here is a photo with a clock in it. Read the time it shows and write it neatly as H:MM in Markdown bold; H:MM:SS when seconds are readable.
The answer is **5:27**
